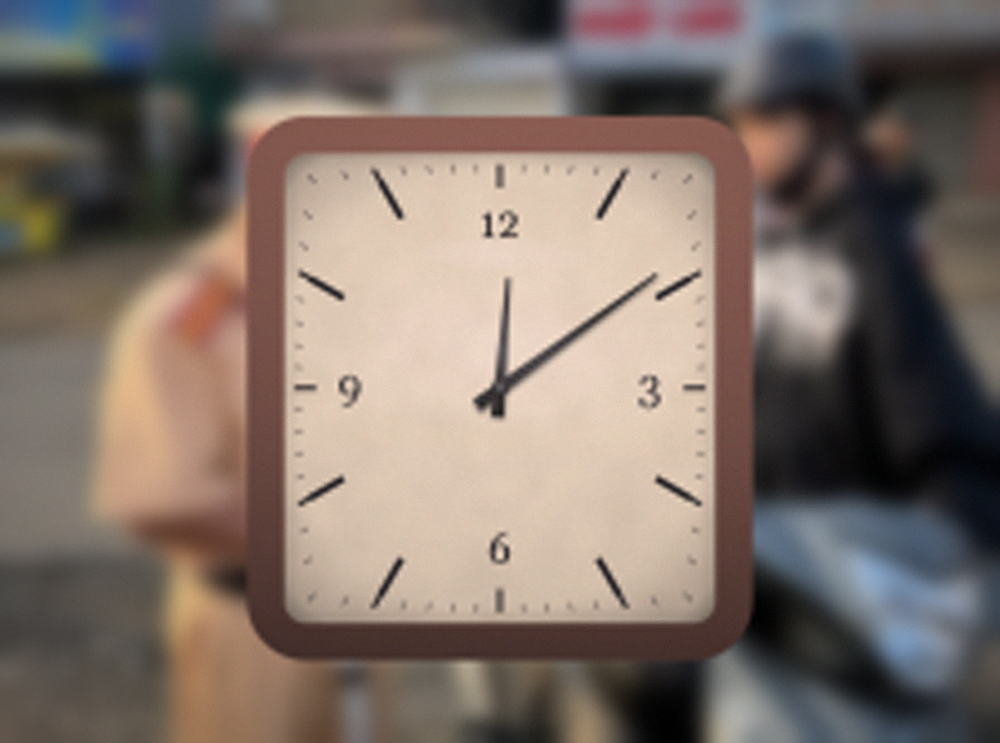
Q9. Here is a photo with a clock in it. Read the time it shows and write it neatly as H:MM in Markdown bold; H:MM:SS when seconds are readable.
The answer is **12:09**
